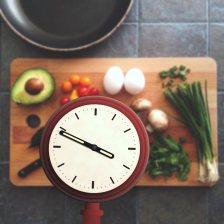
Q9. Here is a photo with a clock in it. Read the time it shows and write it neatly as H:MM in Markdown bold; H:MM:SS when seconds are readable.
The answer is **3:49**
